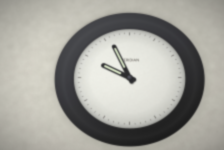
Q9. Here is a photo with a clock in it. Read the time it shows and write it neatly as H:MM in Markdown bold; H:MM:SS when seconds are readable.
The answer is **9:56**
